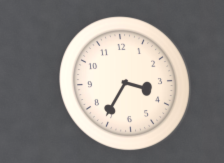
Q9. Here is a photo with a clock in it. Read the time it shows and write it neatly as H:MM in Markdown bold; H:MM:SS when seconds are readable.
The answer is **3:36**
